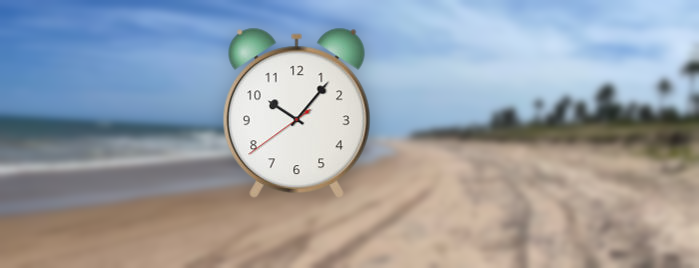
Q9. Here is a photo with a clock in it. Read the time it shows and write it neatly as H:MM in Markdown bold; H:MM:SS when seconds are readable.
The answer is **10:06:39**
